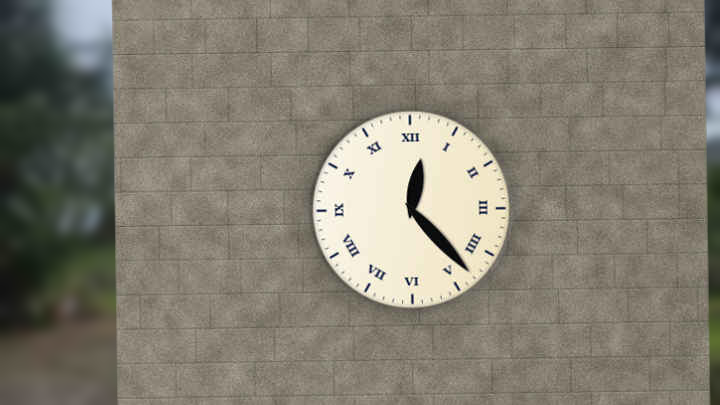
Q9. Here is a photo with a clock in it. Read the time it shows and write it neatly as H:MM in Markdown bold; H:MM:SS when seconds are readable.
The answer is **12:23**
